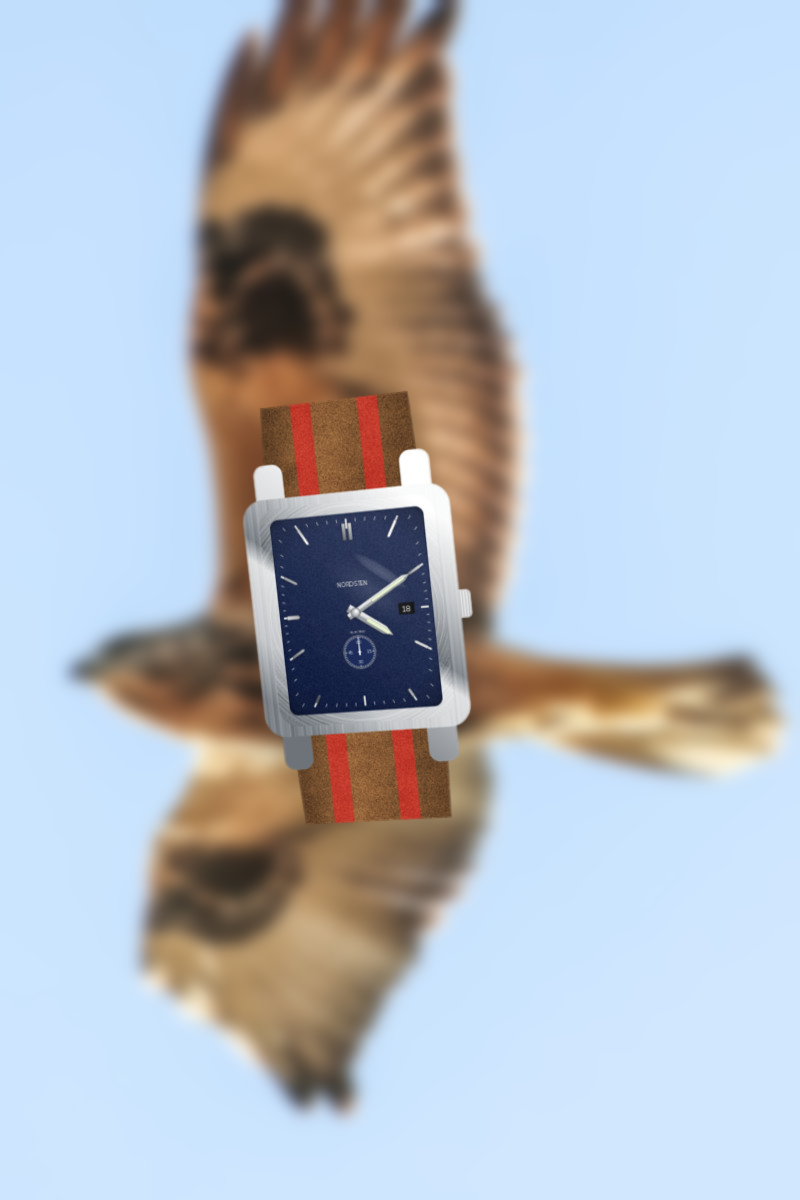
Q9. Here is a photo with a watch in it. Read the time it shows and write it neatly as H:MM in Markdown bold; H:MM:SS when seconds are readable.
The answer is **4:10**
